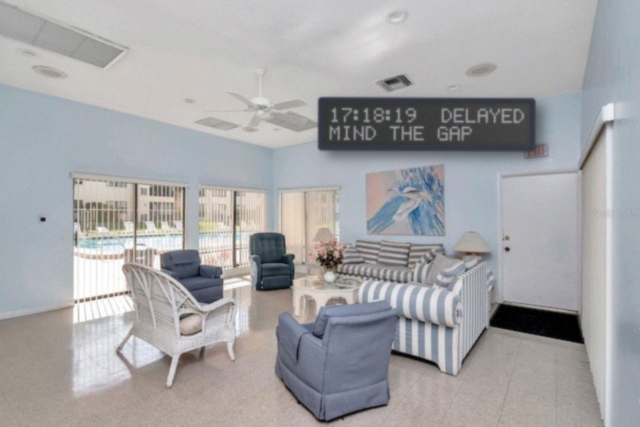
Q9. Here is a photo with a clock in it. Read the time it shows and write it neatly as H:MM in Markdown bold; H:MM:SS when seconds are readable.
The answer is **17:18:19**
